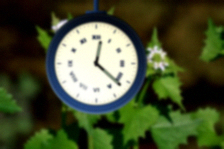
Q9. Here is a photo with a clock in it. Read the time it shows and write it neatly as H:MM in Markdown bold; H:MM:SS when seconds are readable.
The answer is **12:22**
